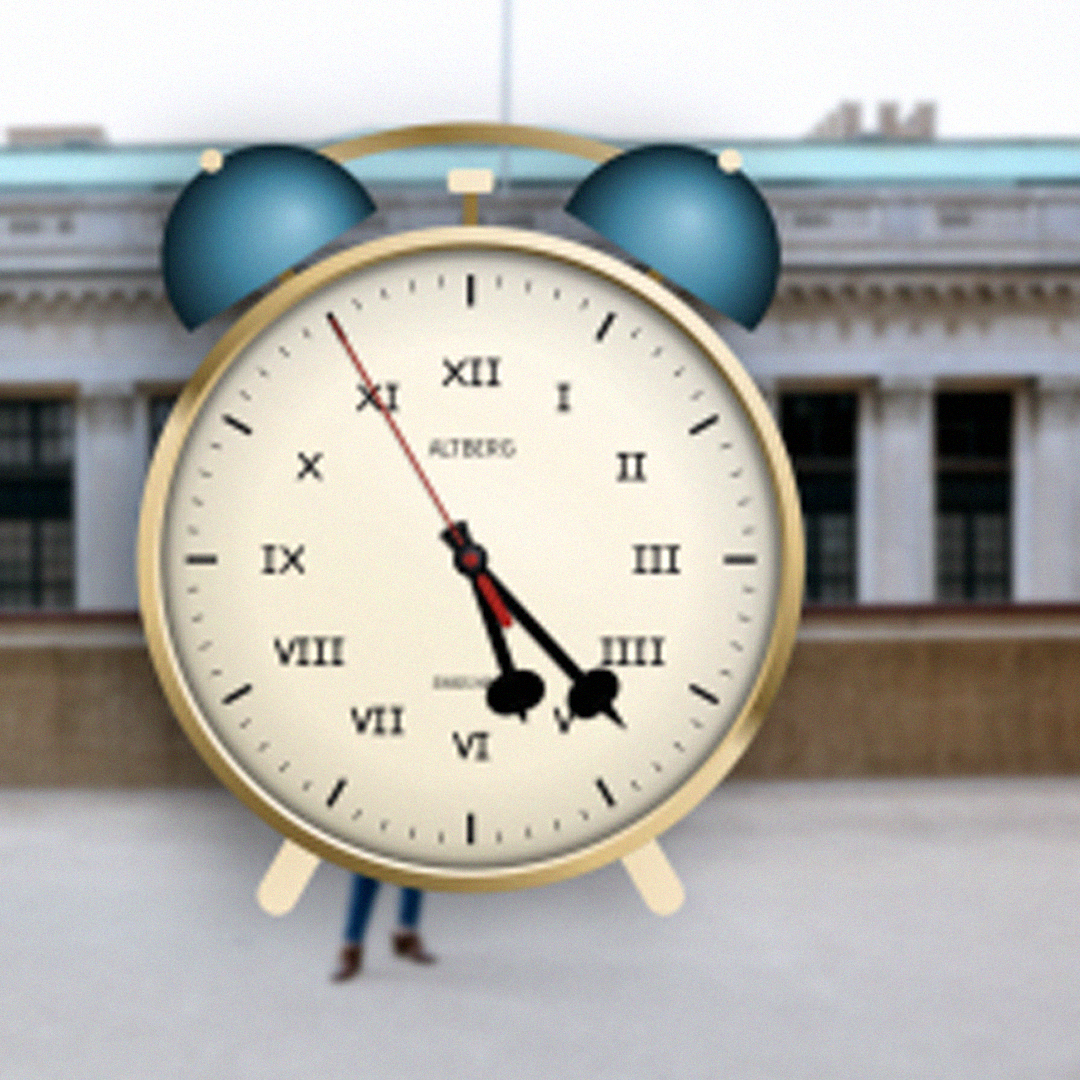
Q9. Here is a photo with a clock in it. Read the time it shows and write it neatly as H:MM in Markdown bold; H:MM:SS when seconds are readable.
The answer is **5:22:55**
